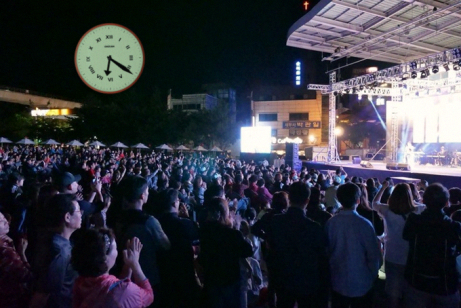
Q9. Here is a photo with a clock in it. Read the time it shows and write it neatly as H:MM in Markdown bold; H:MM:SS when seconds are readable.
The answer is **6:21**
